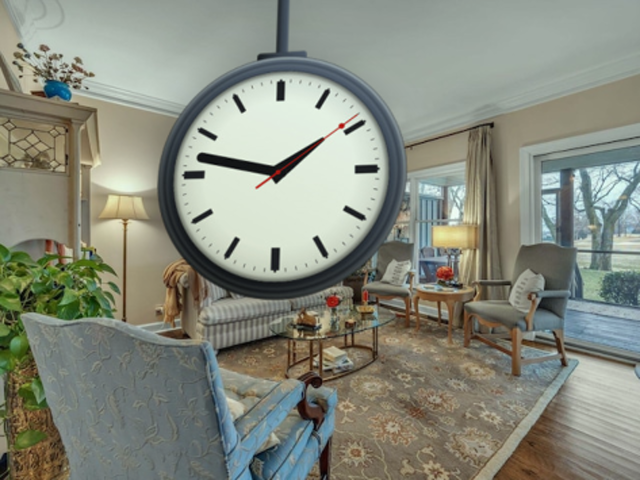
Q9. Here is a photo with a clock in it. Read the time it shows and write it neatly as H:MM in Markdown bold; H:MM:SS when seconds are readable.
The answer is **1:47:09**
